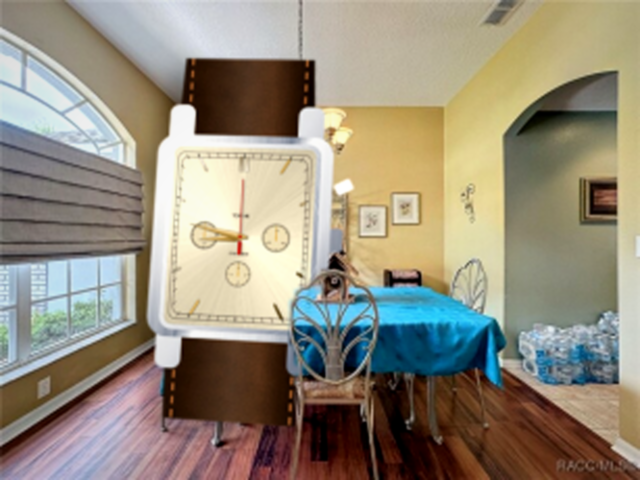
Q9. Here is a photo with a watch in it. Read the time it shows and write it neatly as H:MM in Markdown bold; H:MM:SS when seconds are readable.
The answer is **8:47**
